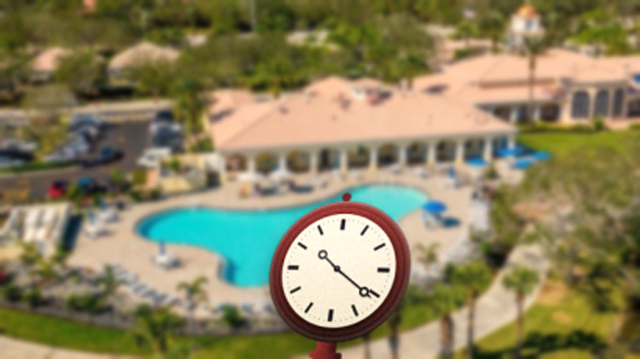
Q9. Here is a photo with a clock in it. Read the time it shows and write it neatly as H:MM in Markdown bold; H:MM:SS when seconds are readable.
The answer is **10:21**
